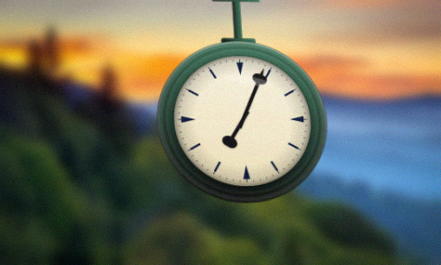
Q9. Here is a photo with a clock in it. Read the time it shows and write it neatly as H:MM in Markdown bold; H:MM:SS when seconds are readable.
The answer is **7:04**
